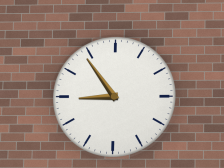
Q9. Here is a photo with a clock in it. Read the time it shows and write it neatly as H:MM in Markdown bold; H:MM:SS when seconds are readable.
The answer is **8:54**
